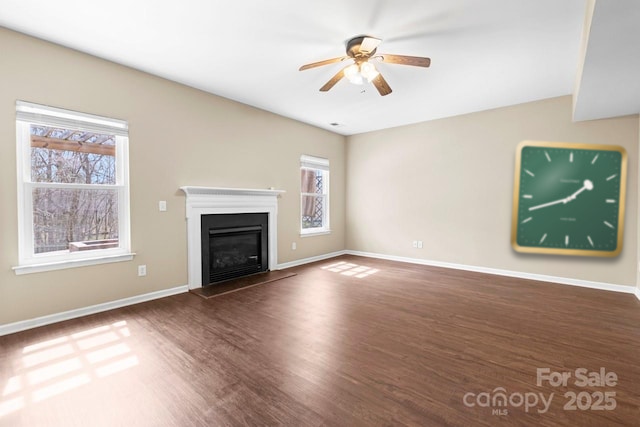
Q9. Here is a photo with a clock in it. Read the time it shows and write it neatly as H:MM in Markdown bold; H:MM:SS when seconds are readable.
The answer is **1:42**
